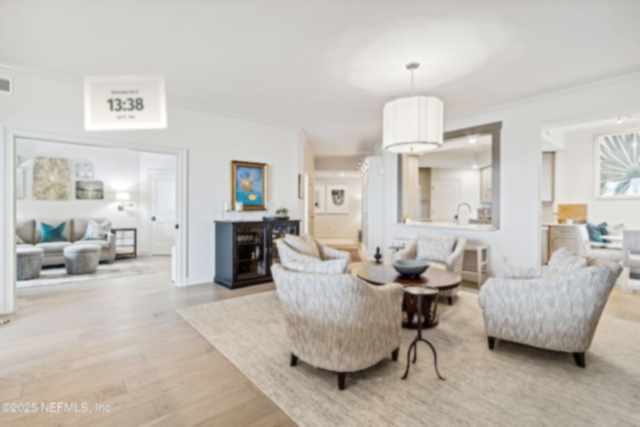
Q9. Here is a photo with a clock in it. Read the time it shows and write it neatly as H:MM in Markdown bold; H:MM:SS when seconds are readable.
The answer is **13:38**
